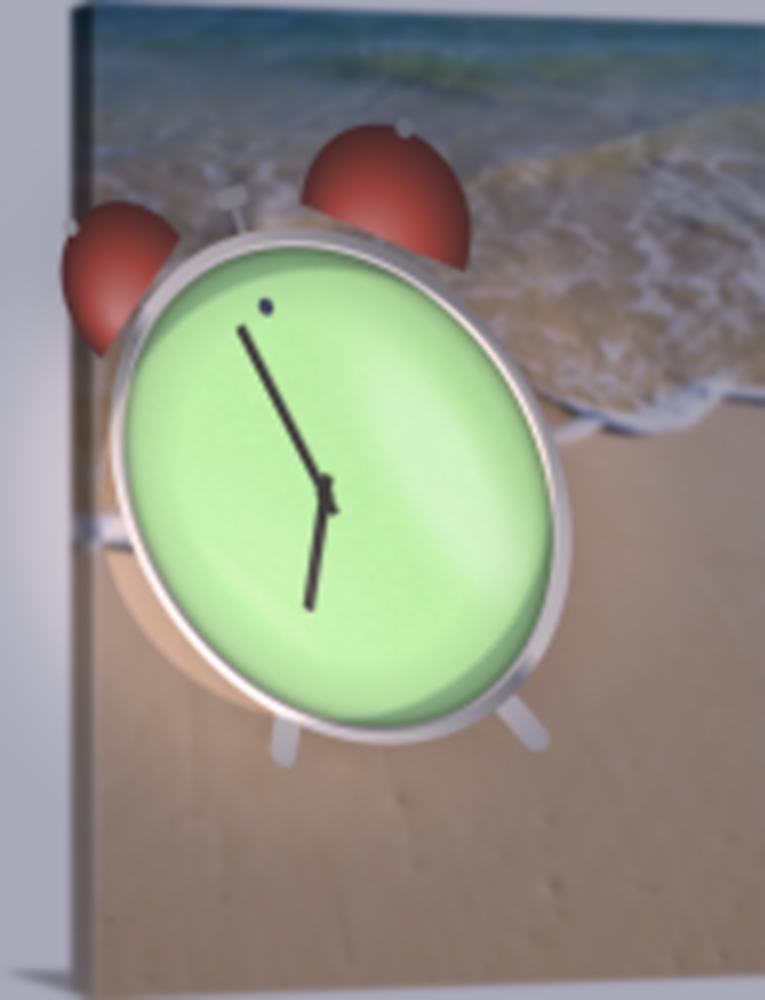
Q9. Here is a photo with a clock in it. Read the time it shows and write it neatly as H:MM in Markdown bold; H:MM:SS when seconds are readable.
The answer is **6:58**
